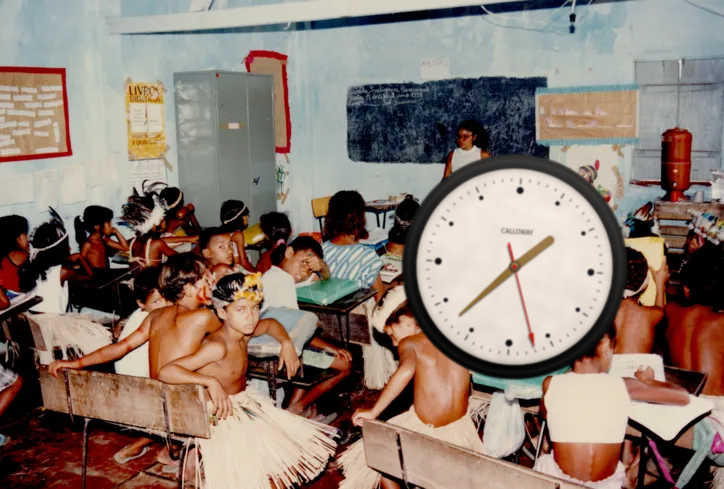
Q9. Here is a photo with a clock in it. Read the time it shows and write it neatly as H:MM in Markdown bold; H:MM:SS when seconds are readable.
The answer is **1:37:27**
